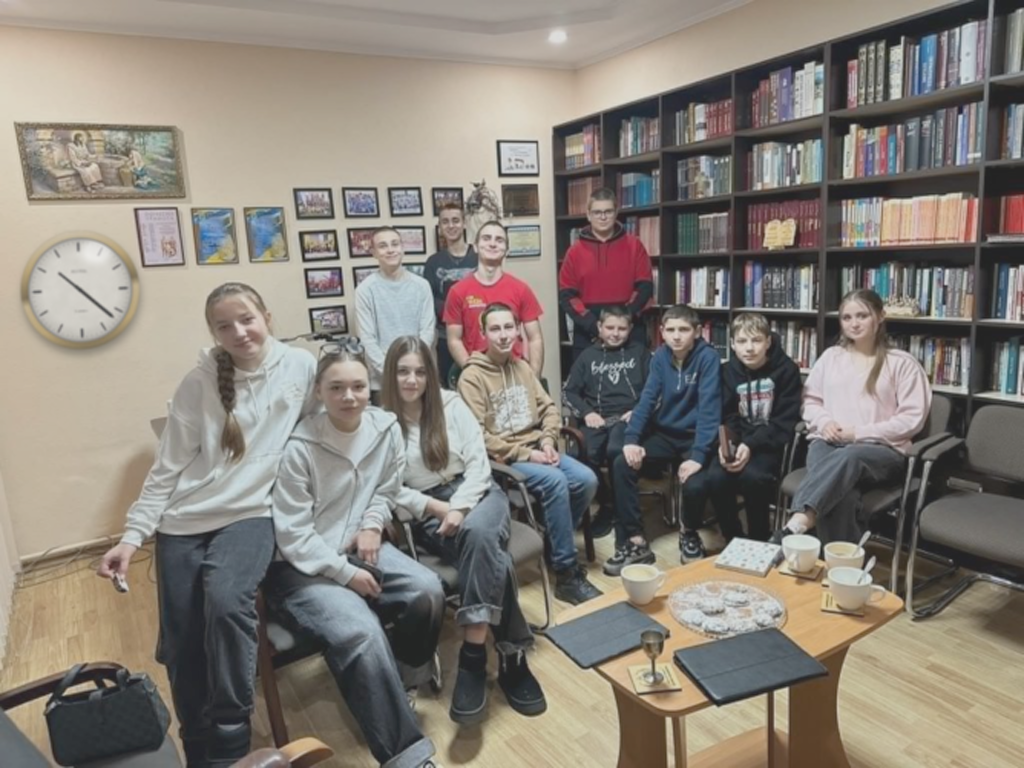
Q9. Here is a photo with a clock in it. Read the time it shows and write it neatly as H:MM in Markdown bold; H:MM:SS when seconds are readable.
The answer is **10:22**
